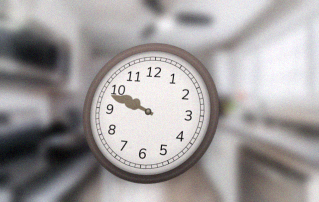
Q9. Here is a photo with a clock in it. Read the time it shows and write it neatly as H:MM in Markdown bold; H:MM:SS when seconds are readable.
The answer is **9:48**
